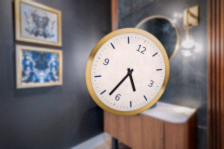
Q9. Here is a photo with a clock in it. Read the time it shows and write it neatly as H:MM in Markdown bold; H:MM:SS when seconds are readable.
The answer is **4:33**
